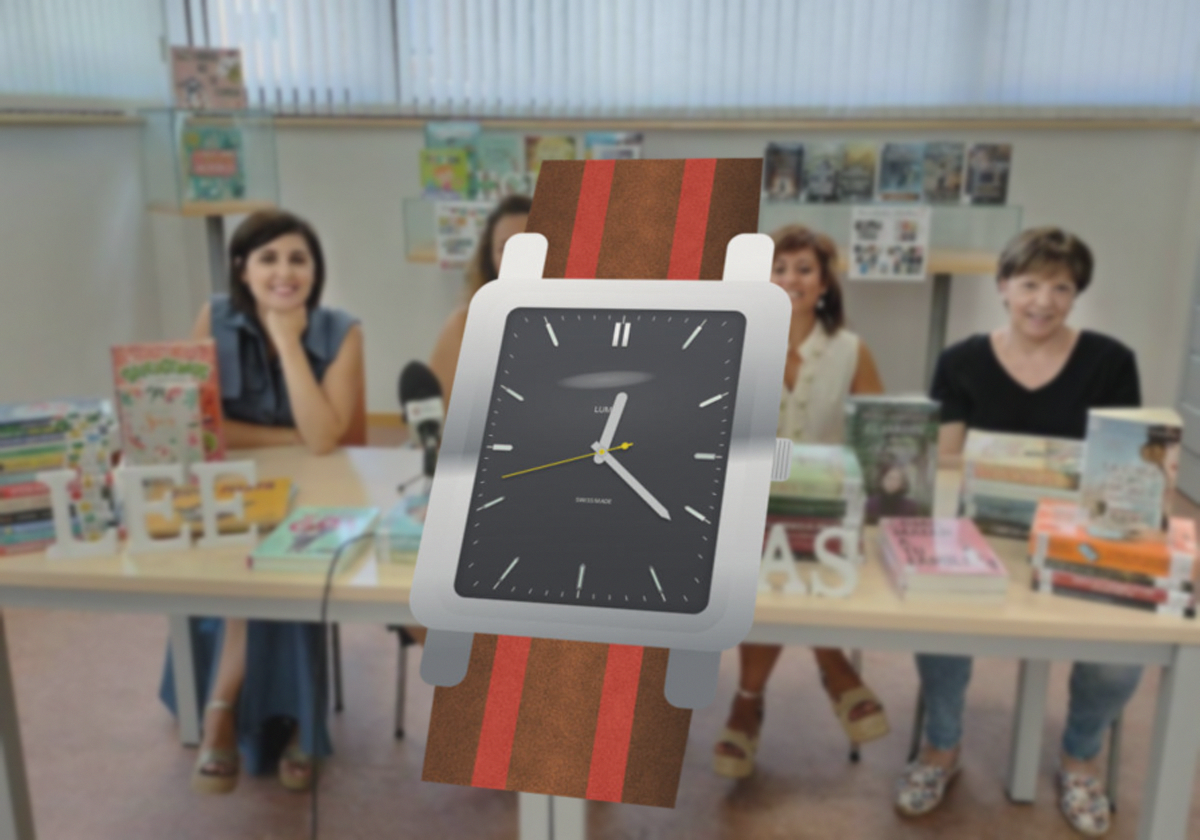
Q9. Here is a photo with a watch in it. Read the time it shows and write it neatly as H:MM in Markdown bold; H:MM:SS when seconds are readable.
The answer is **12:21:42**
